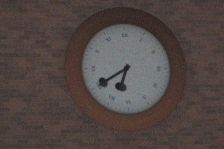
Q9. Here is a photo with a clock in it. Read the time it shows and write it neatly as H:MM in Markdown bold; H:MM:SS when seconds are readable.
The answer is **6:40**
